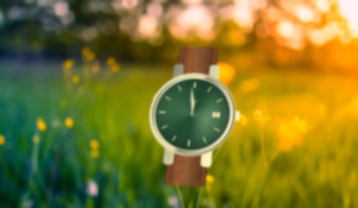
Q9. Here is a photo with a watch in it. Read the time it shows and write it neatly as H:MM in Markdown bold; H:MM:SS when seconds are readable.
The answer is **11:59**
